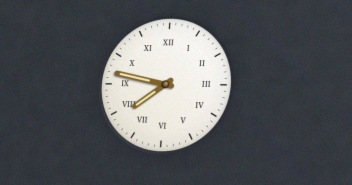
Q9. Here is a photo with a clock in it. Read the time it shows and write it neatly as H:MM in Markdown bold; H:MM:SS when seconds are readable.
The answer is **7:47**
